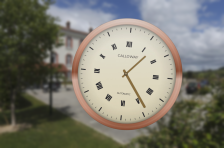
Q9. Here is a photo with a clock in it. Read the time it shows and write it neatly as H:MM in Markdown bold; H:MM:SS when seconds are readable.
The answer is **1:24**
